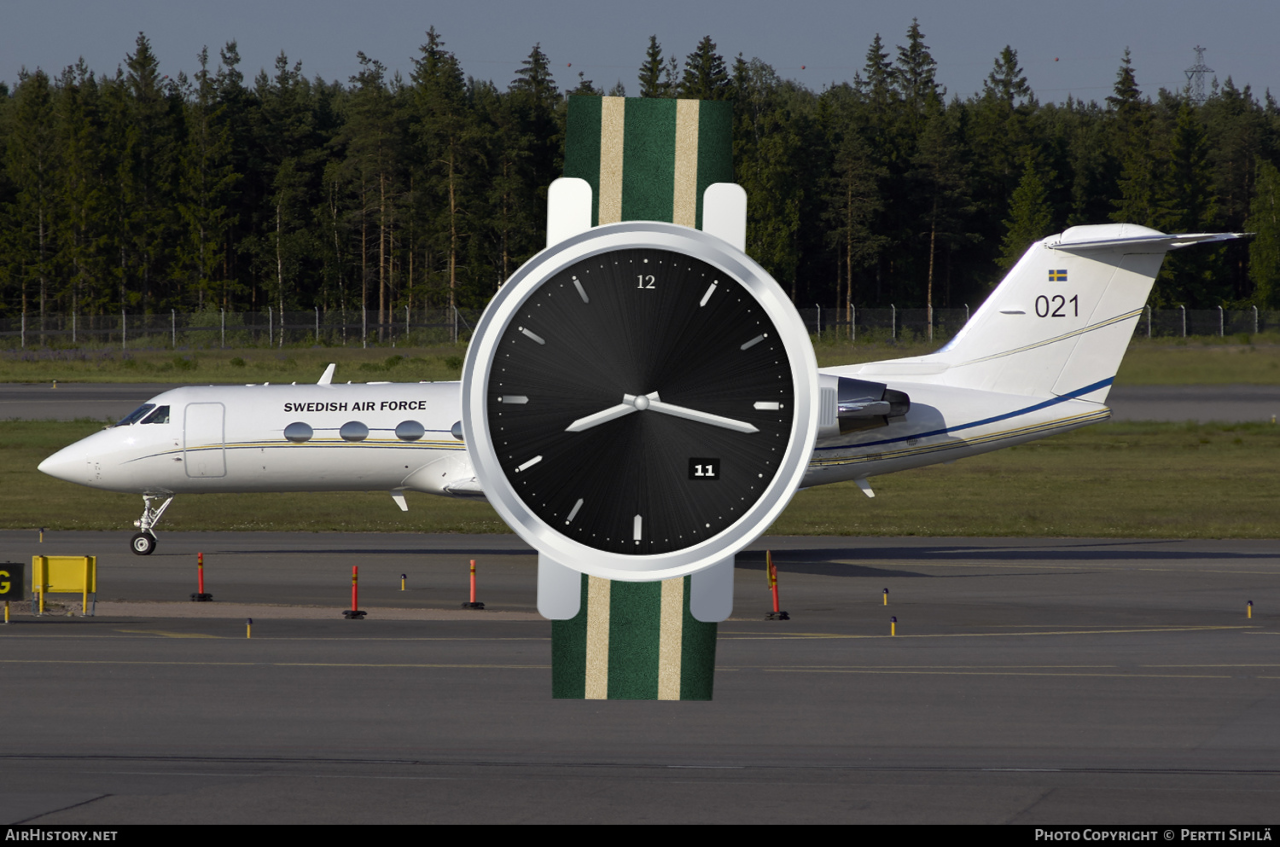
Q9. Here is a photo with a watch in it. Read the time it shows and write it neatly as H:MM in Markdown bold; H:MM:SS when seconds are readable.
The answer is **8:17**
